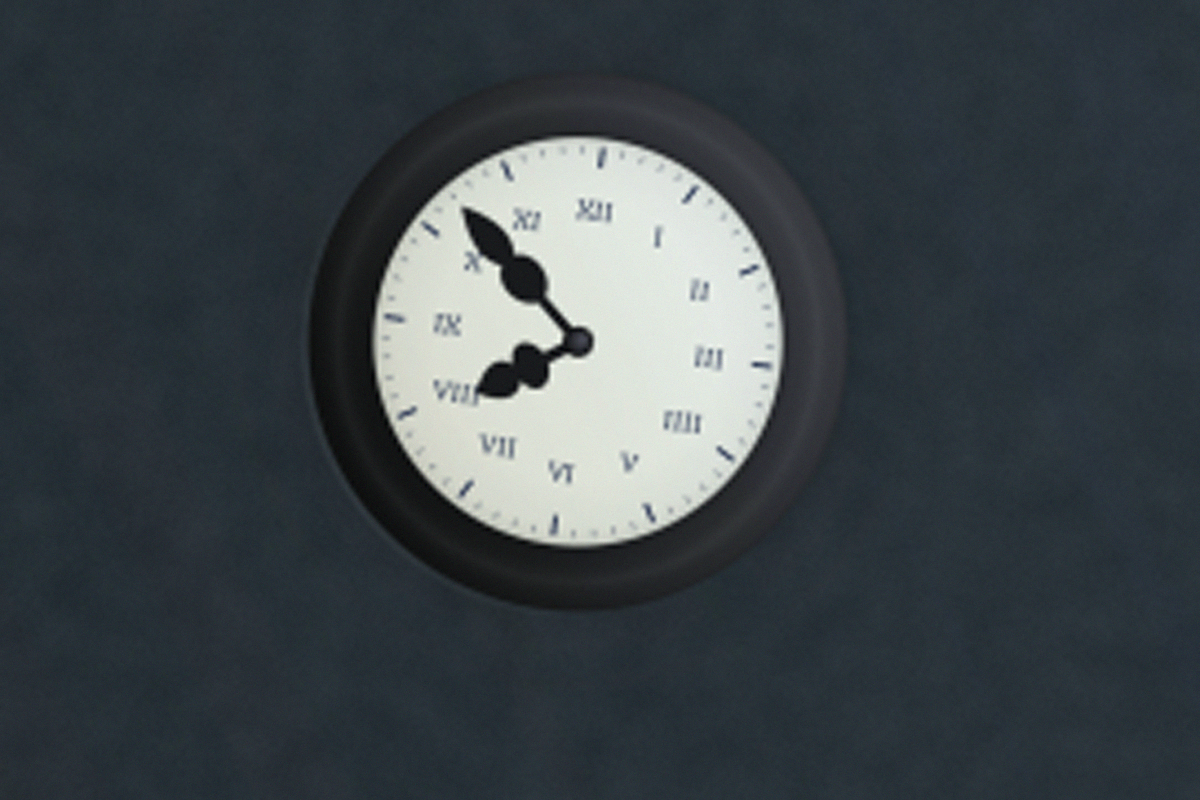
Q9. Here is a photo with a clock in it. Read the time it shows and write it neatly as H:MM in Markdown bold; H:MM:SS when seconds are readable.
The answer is **7:52**
